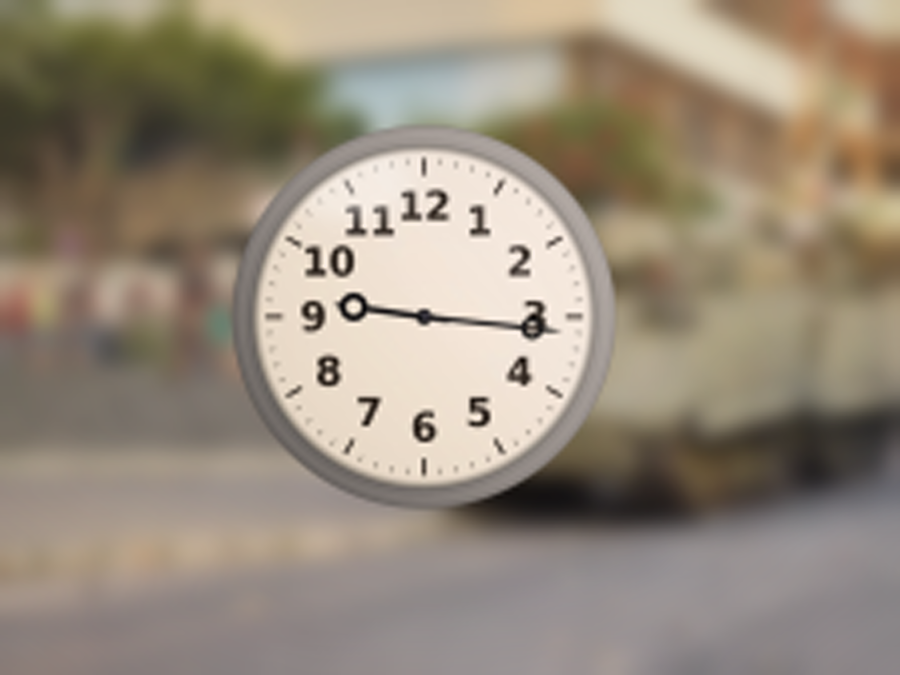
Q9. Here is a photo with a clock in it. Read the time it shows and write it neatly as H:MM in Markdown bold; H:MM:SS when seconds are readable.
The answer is **9:16**
